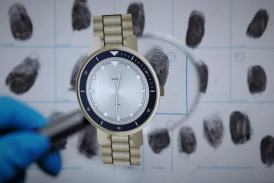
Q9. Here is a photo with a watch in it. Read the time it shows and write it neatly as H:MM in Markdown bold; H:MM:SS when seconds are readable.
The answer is **12:31**
